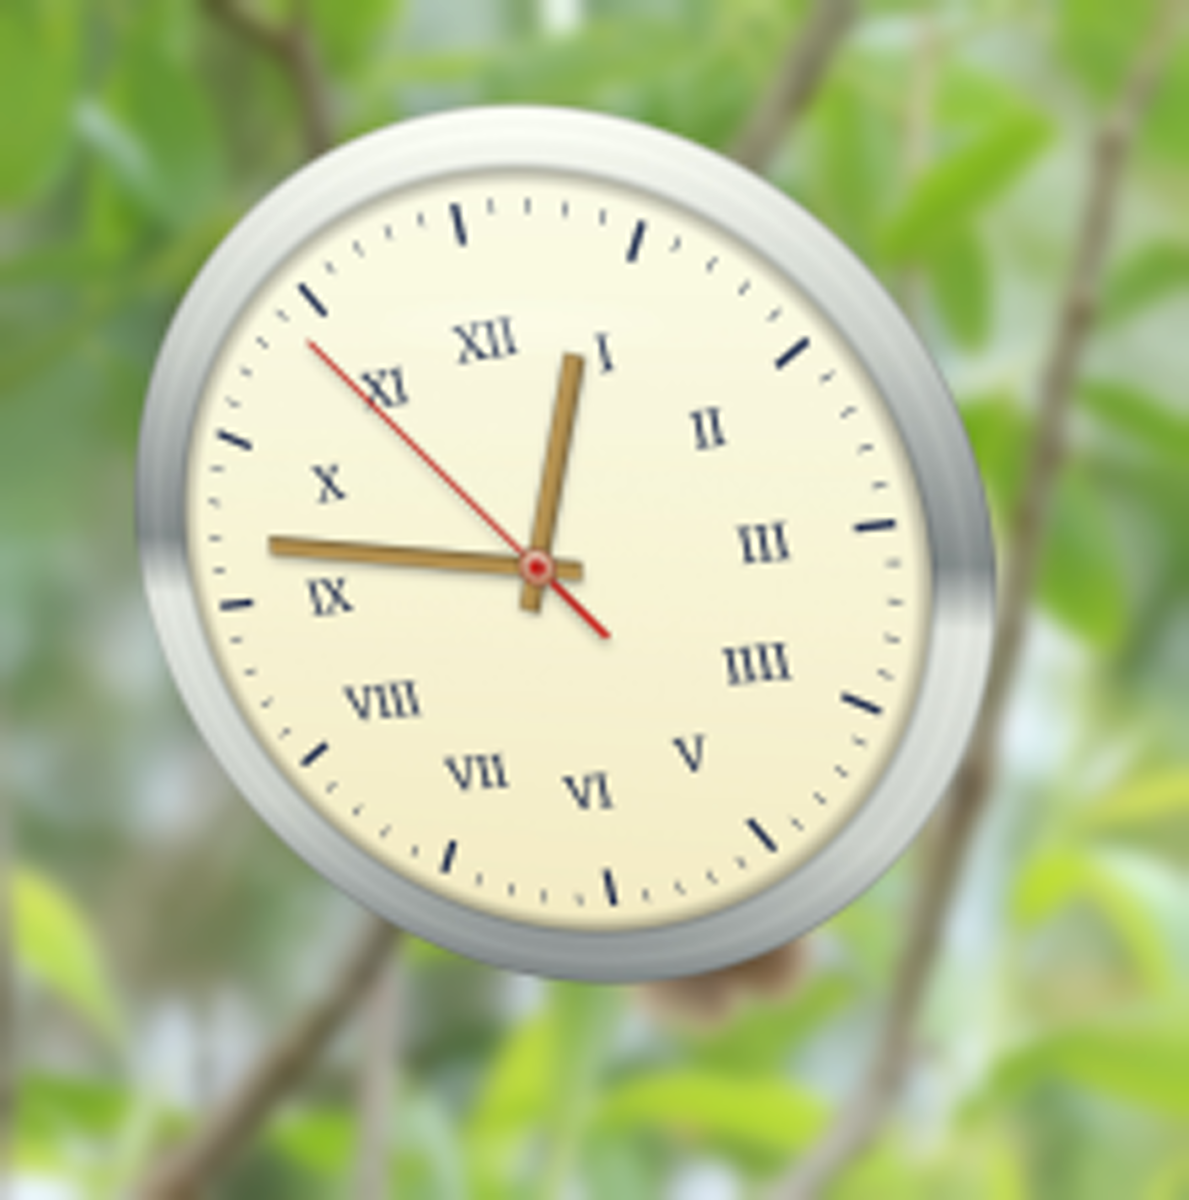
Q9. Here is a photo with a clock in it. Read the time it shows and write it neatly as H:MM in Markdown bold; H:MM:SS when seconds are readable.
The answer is **12:46:54**
